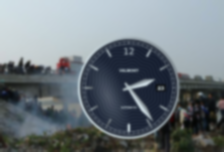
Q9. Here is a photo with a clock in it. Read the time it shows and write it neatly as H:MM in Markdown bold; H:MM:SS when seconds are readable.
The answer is **2:24**
